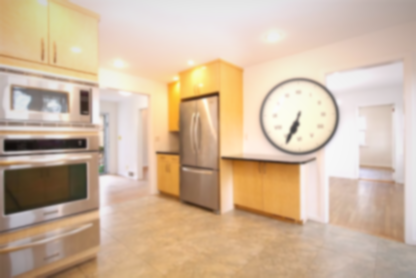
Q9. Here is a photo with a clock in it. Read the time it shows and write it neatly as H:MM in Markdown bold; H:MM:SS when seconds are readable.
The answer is **6:34**
